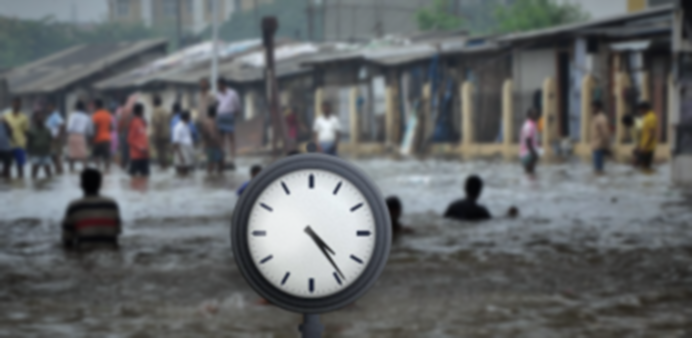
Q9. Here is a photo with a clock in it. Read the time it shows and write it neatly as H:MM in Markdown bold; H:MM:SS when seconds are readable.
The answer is **4:24**
